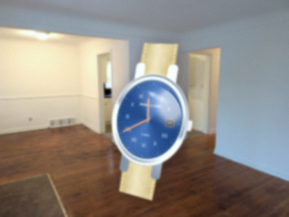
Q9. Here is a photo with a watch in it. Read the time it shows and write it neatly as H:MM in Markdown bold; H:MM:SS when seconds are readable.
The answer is **11:40**
